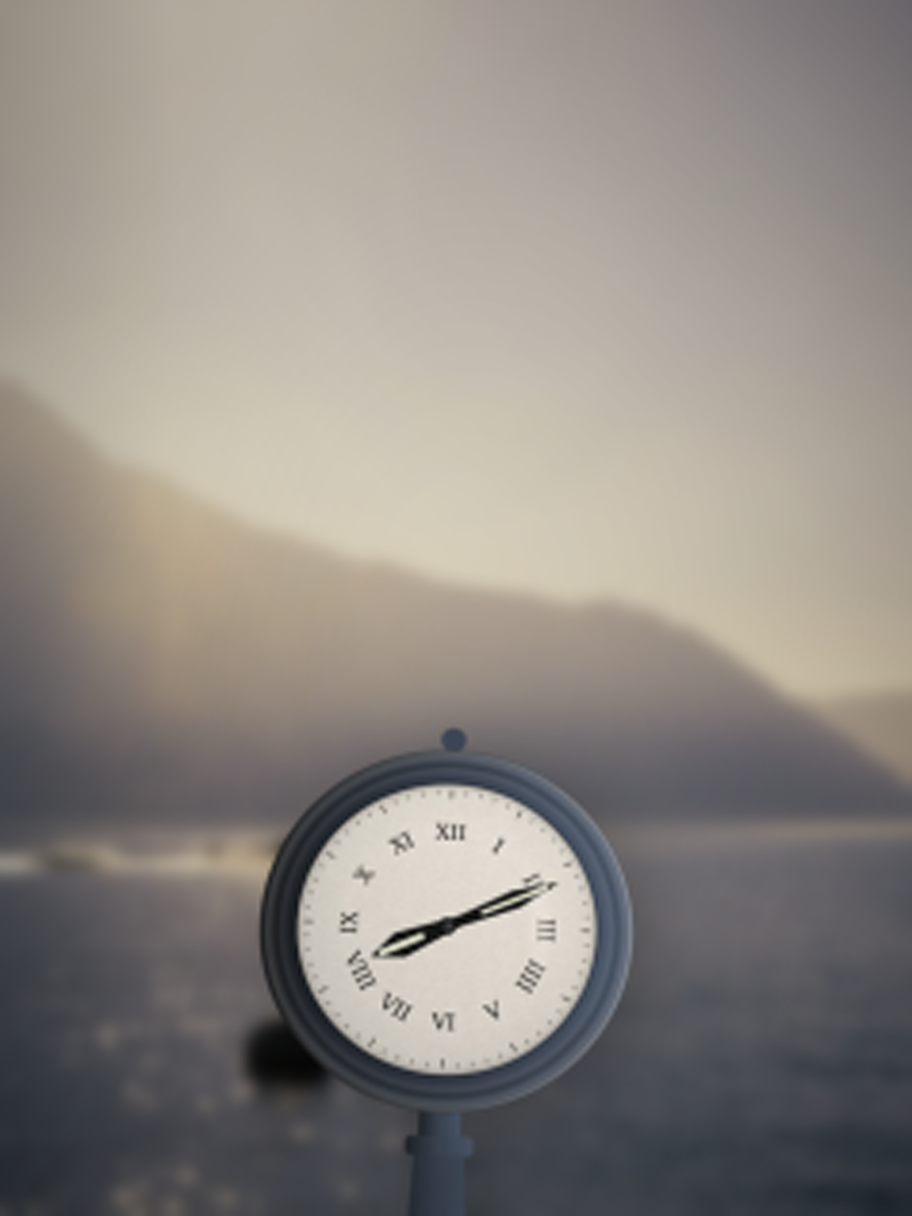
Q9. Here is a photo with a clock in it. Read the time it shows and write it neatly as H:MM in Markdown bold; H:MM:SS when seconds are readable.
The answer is **8:11**
